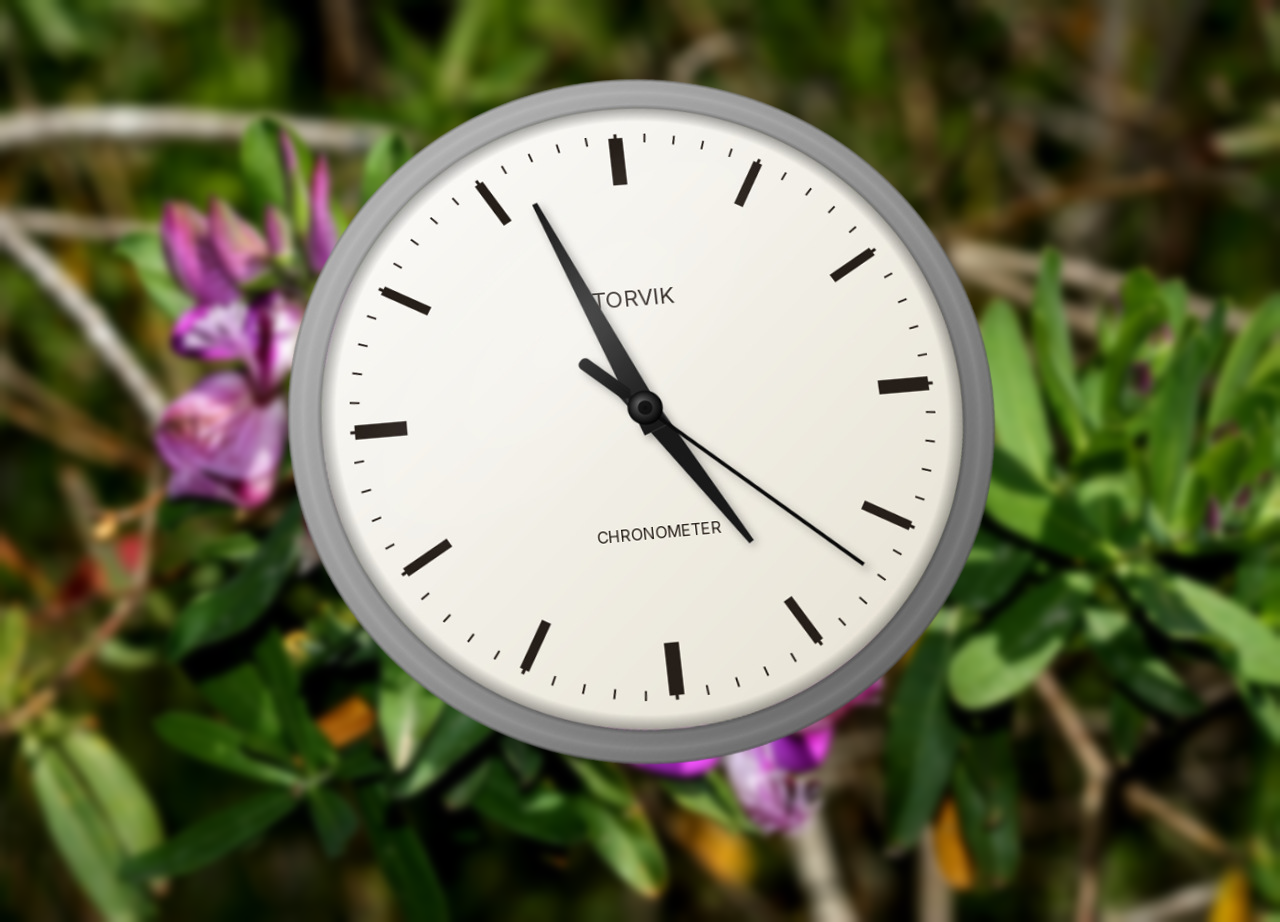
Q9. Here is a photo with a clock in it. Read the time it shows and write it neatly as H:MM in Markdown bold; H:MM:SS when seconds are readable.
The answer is **4:56:22**
